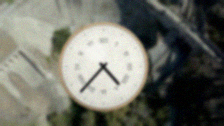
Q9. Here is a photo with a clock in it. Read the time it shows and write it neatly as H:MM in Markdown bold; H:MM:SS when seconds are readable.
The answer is **4:37**
